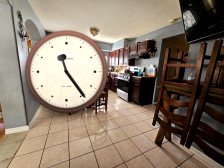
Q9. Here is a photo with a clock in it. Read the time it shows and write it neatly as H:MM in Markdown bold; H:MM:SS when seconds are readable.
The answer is **11:24**
